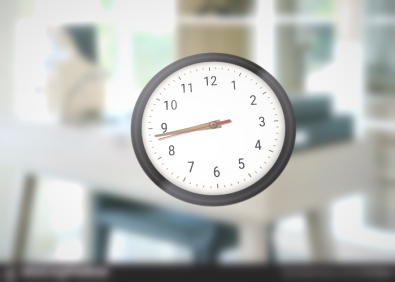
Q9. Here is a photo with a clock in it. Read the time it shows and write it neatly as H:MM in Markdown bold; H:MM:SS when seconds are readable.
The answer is **8:43:43**
